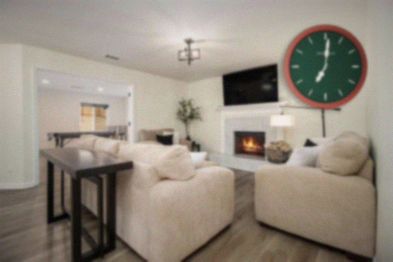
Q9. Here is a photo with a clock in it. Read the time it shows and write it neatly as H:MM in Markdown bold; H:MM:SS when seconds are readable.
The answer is **7:01**
